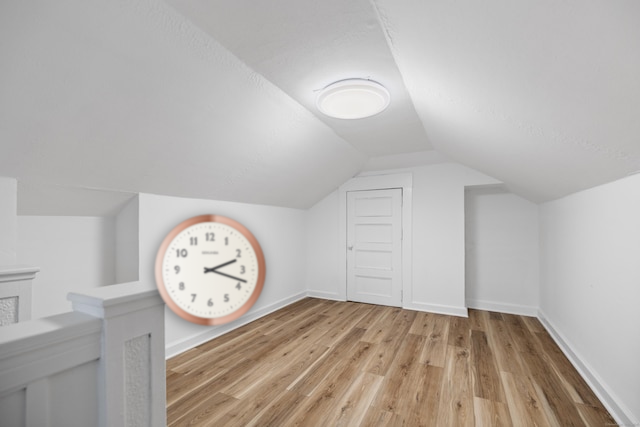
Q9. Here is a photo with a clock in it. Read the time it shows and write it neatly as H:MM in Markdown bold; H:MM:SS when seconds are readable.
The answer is **2:18**
